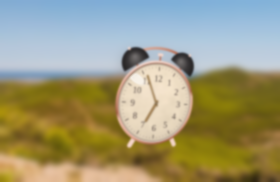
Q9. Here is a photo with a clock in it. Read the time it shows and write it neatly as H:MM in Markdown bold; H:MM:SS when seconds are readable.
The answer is **6:56**
